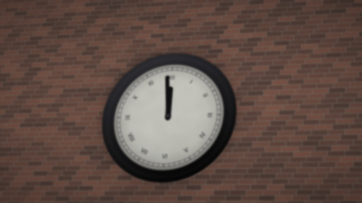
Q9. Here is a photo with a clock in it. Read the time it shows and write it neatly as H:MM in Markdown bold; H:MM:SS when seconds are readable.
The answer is **11:59**
